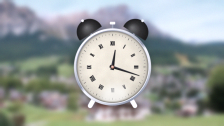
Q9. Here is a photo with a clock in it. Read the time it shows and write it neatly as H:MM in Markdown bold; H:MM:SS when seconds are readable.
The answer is **12:18**
